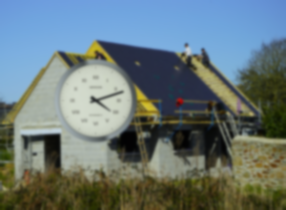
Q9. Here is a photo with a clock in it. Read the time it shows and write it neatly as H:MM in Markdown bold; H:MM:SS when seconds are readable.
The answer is **4:12**
